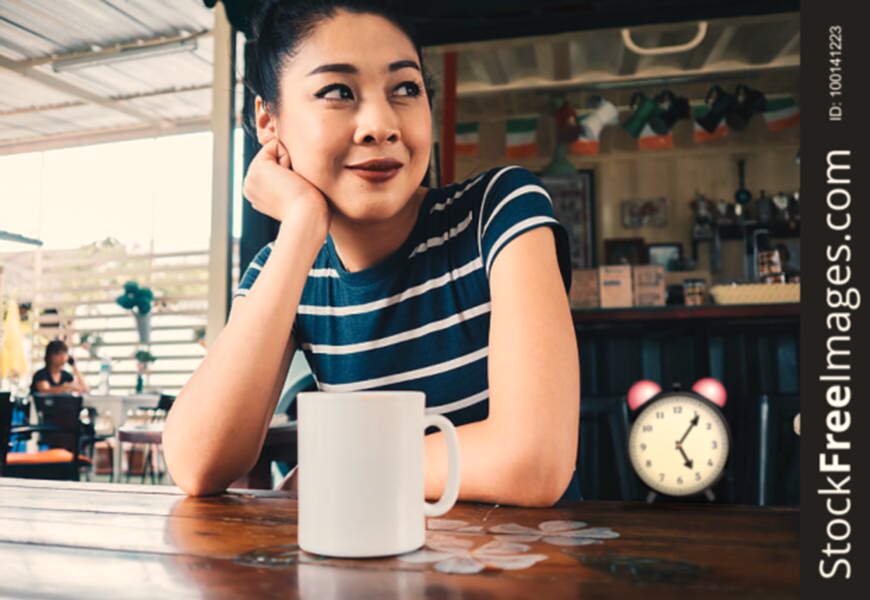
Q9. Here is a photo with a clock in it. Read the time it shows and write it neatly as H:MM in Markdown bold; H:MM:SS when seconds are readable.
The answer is **5:06**
